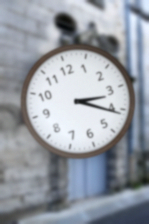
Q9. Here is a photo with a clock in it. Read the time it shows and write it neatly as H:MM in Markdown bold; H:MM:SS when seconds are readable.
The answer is **3:21**
